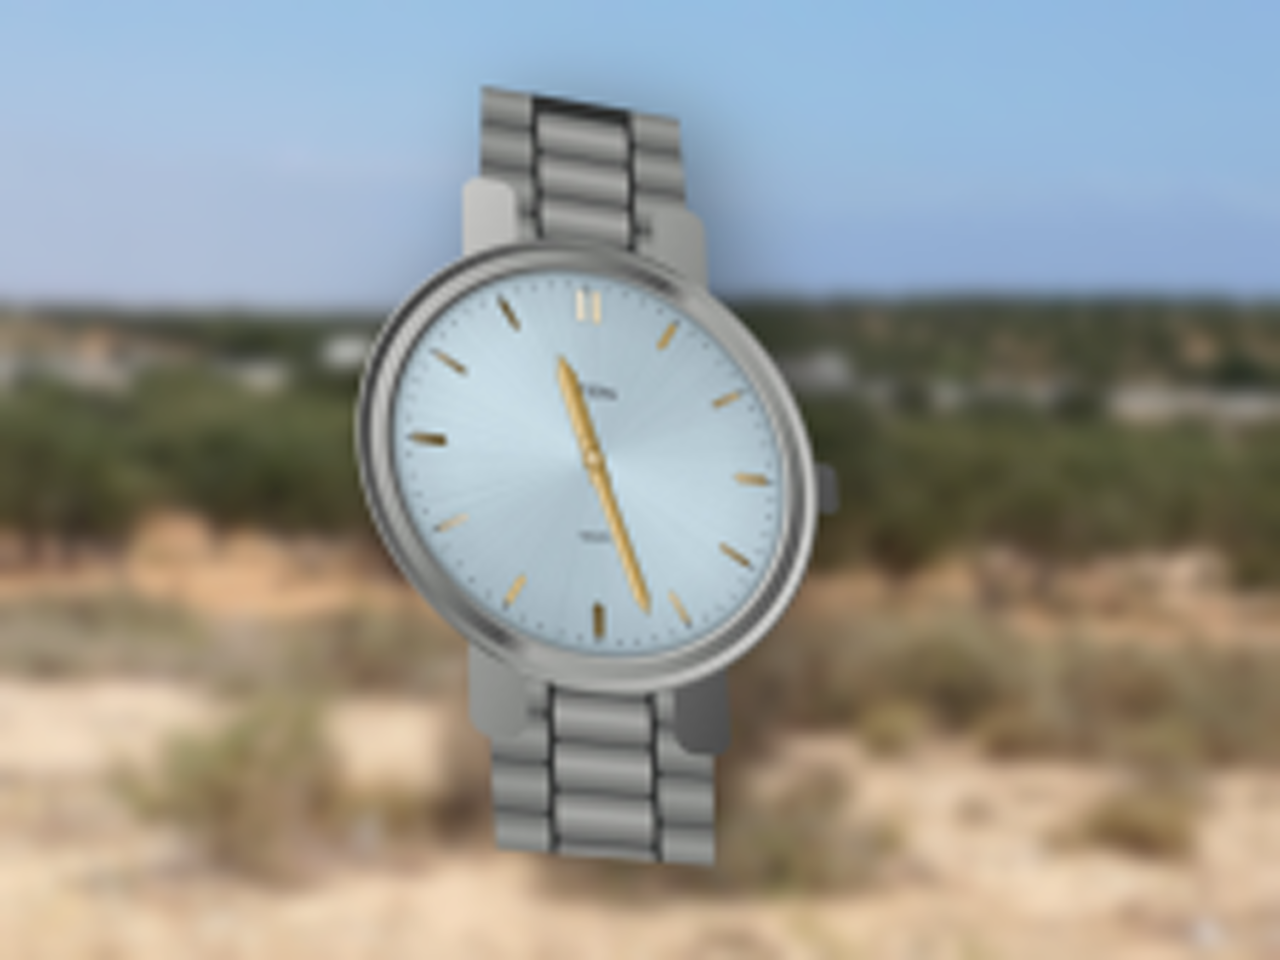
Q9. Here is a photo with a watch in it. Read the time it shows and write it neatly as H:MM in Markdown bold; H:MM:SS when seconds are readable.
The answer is **11:27**
